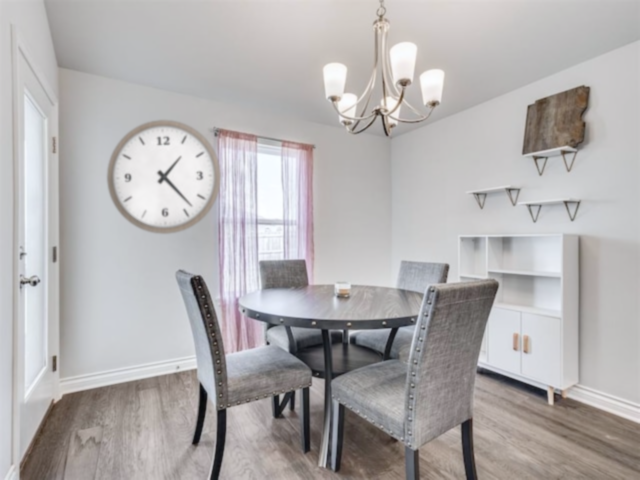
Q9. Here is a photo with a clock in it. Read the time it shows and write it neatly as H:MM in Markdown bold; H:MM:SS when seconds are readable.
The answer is **1:23**
